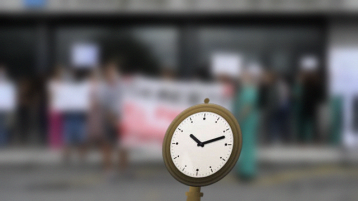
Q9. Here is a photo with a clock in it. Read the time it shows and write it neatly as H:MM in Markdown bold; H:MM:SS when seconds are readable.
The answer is **10:12**
